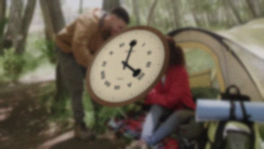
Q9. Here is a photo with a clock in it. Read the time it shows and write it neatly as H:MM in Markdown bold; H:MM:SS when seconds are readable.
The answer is **4:00**
